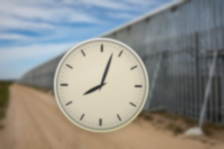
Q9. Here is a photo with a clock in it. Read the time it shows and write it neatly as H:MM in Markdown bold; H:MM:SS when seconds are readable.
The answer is **8:03**
